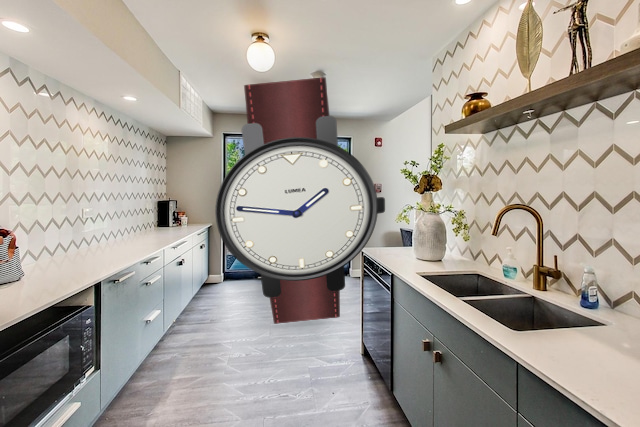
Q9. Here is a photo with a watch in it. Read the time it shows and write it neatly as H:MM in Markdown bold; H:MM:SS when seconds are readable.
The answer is **1:47**
